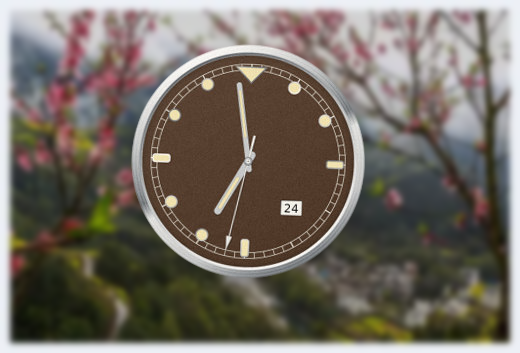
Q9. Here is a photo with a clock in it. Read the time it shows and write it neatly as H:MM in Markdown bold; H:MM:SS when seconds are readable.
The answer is **6:58:32**
